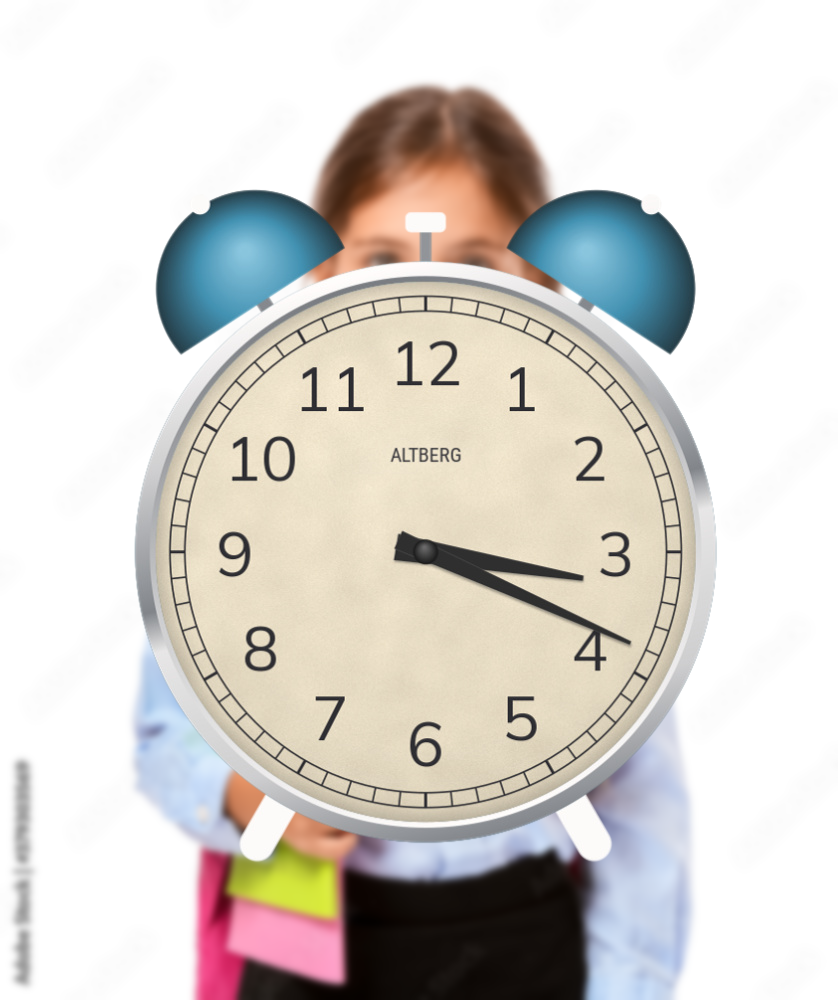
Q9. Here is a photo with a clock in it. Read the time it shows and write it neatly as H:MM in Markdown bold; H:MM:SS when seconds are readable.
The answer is **3:19**
